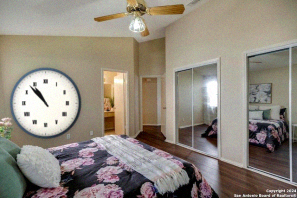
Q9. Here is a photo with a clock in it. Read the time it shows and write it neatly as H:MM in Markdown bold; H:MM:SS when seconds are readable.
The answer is **10:53**
